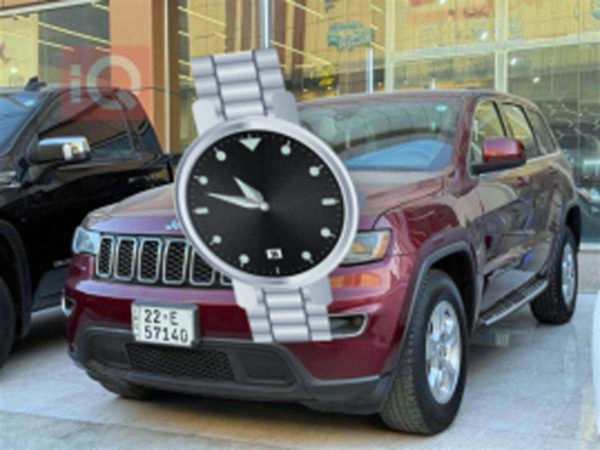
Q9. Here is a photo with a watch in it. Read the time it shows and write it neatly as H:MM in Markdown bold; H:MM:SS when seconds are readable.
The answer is **10:48**
